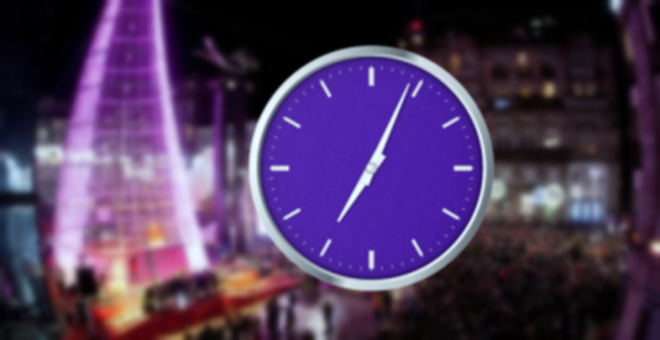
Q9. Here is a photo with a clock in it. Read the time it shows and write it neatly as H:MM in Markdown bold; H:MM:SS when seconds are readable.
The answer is **7:04**
